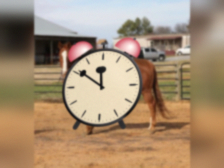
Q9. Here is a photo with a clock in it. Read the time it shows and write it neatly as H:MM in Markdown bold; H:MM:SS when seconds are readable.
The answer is **11:51**
